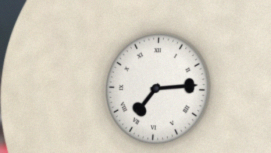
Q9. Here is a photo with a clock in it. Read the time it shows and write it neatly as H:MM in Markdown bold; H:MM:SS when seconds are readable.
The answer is **7:14**
